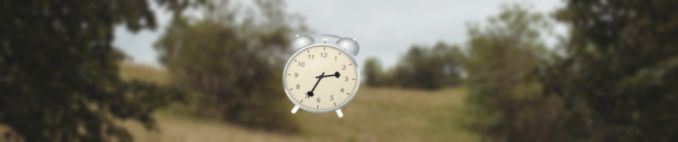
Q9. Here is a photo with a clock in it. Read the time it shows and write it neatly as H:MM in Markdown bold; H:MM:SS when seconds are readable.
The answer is **2:34**
